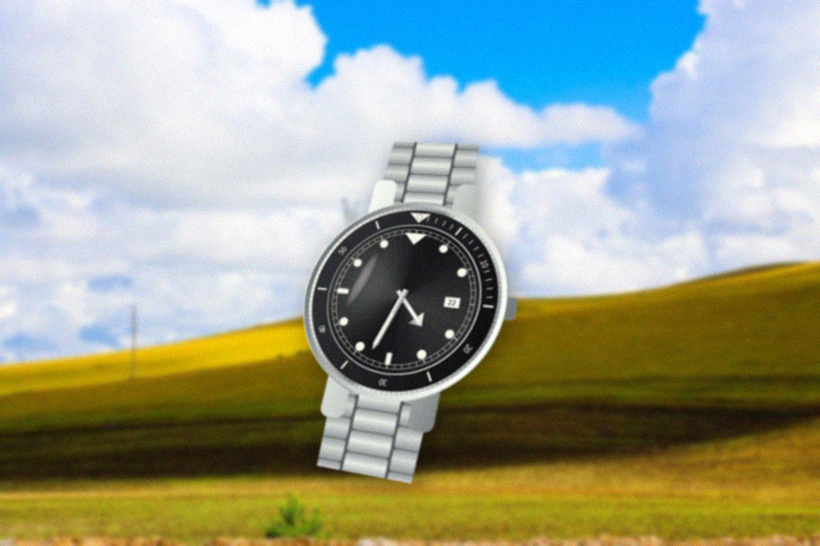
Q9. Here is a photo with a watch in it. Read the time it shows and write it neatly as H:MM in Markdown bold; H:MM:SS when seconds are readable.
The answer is **4:33**
